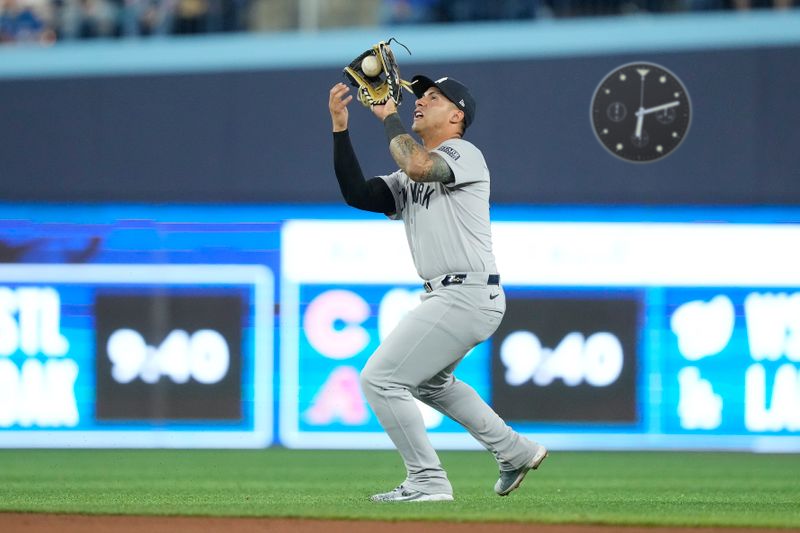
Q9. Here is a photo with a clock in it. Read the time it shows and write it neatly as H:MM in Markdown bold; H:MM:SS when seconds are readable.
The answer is **6:12**
